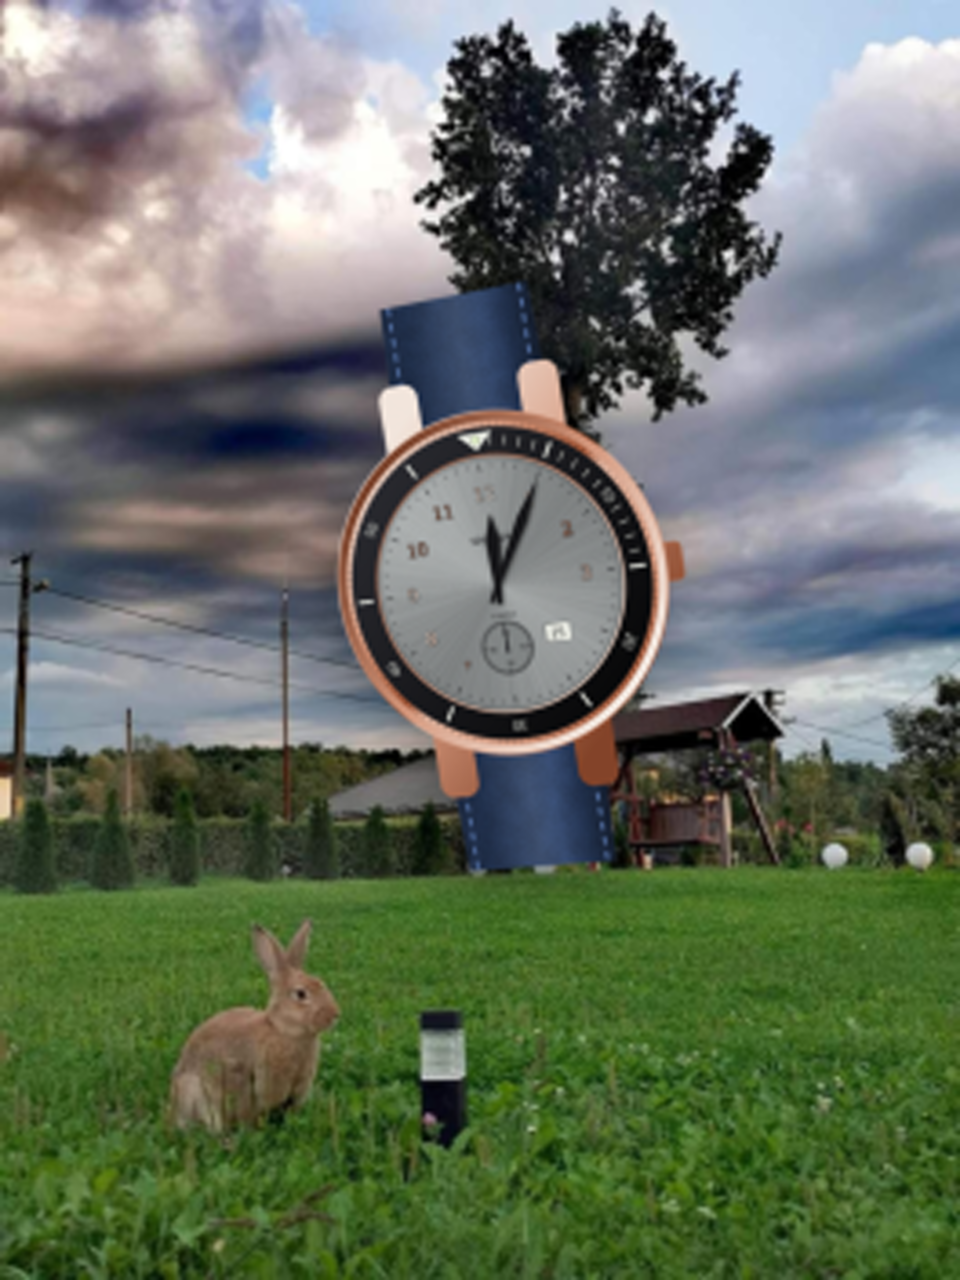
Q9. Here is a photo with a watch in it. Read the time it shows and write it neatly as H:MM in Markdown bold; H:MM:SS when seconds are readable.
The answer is **12:05**
